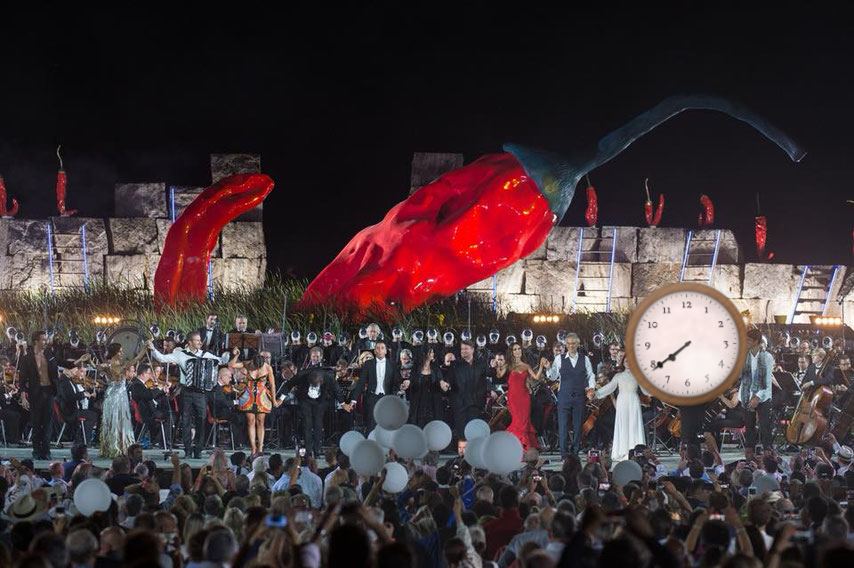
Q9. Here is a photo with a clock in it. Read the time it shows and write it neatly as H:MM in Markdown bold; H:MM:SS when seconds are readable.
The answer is **7:39**
